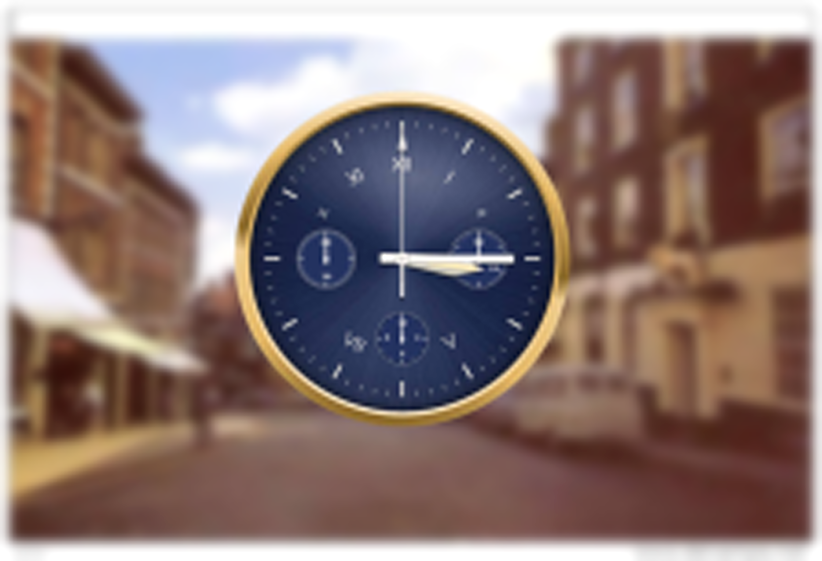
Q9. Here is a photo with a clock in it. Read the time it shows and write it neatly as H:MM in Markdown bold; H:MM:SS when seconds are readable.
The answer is **3:15**
